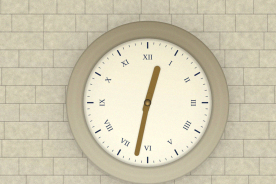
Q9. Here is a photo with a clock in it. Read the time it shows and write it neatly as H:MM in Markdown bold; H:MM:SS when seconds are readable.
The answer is **12:32**
